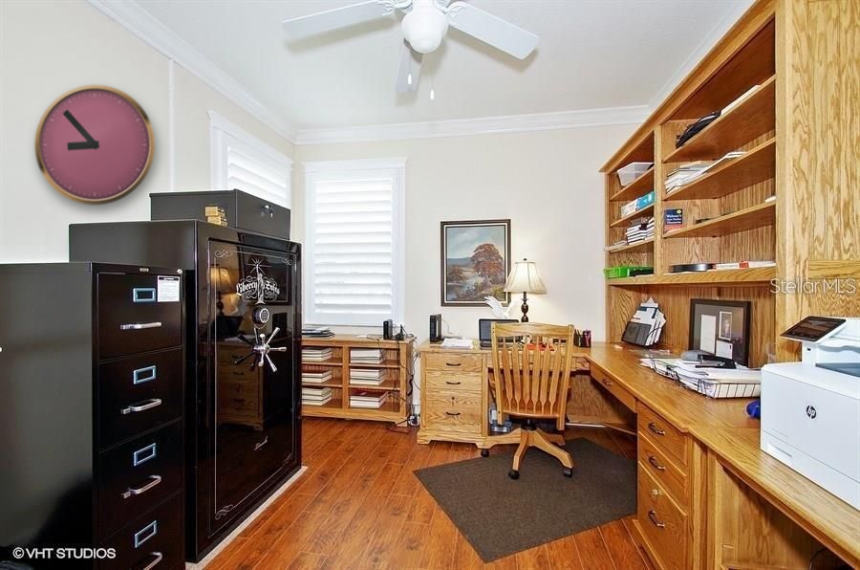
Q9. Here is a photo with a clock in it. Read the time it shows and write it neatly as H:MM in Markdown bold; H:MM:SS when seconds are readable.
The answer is **8:53**
